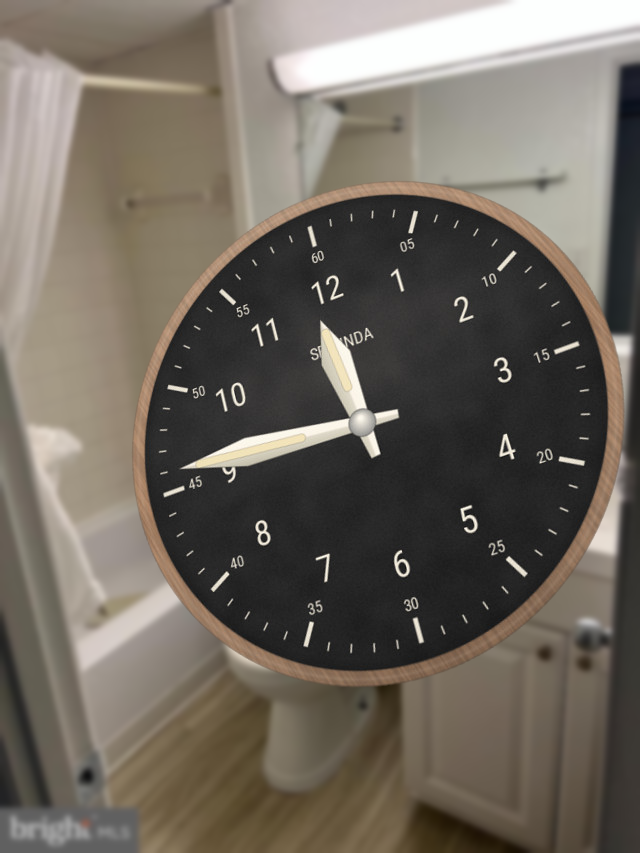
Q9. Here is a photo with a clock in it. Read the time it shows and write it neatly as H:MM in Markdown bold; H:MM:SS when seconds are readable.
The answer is **11:46**
